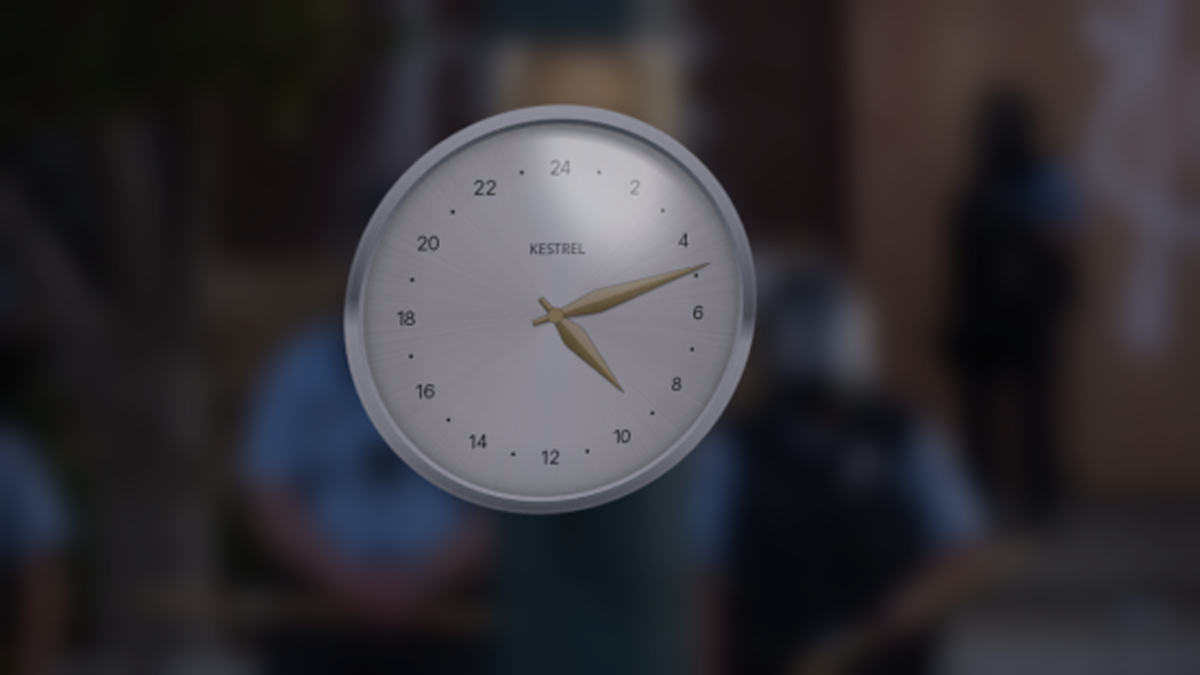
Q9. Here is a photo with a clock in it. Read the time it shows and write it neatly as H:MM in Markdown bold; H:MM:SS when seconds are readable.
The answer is **9:12**
